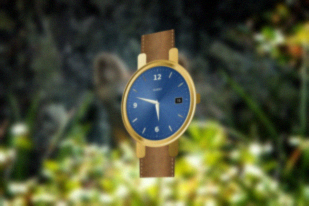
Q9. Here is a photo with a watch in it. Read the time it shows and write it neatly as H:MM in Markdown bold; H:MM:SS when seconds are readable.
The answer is **5:48**
